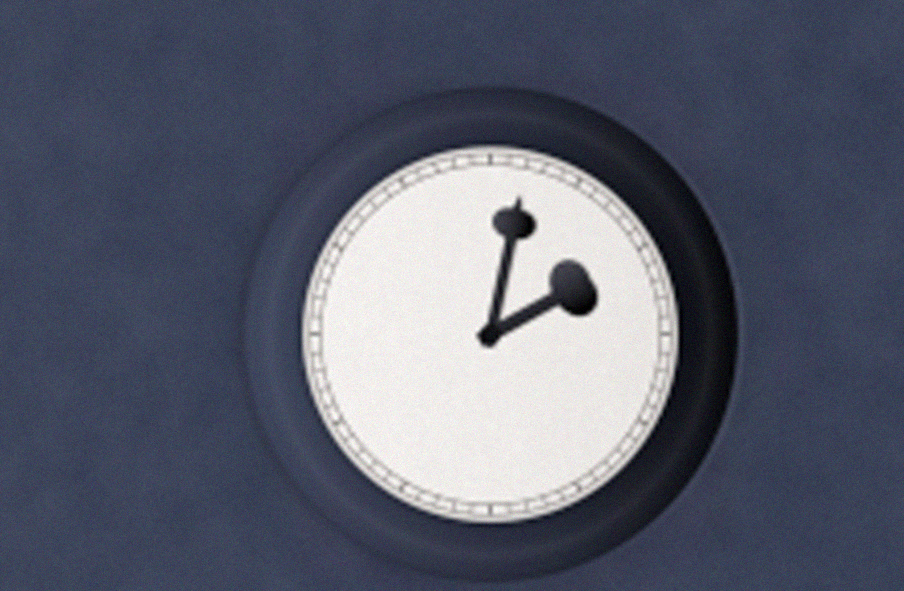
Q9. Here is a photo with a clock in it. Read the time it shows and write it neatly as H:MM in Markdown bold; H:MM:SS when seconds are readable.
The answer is **2:02**
